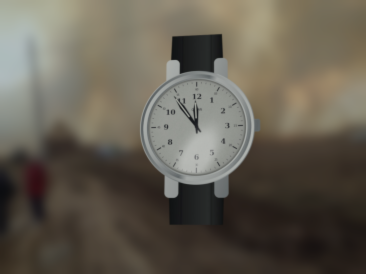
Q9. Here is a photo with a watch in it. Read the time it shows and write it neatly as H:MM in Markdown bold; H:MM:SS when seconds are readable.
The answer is **11:54**
